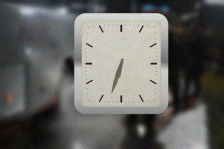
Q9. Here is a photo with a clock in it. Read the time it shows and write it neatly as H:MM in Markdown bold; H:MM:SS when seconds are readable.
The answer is **6:33**
